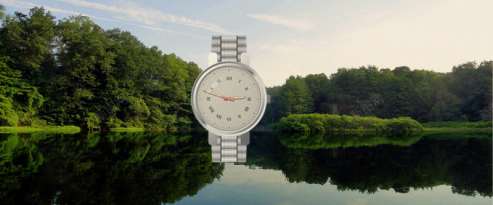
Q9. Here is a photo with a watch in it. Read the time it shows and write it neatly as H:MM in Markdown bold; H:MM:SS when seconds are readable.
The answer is **2:48**
